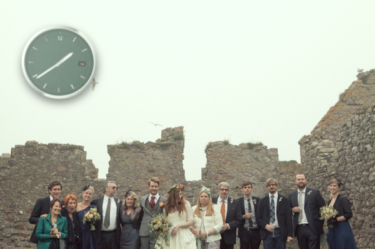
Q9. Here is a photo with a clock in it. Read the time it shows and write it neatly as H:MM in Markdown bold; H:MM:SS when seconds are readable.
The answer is **1:39**
